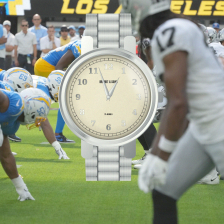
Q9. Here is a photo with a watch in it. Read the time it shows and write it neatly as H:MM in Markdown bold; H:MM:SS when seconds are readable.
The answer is **12:57**
